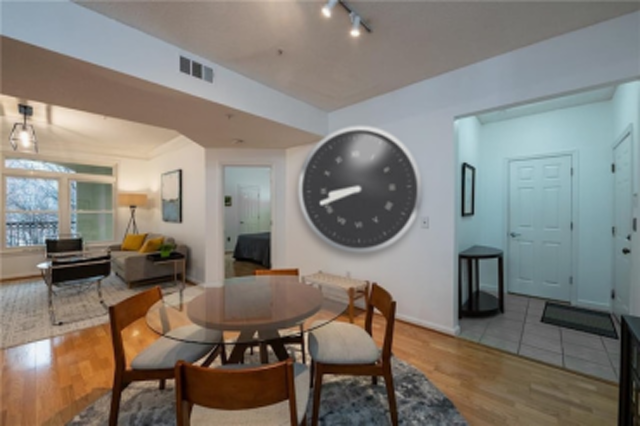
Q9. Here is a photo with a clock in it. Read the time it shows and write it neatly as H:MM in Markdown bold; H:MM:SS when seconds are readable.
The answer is **8:42**
